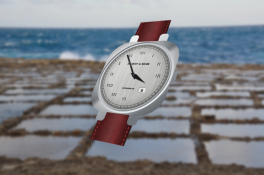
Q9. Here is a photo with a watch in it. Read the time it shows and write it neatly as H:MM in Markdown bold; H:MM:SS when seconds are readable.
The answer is **3:54**
